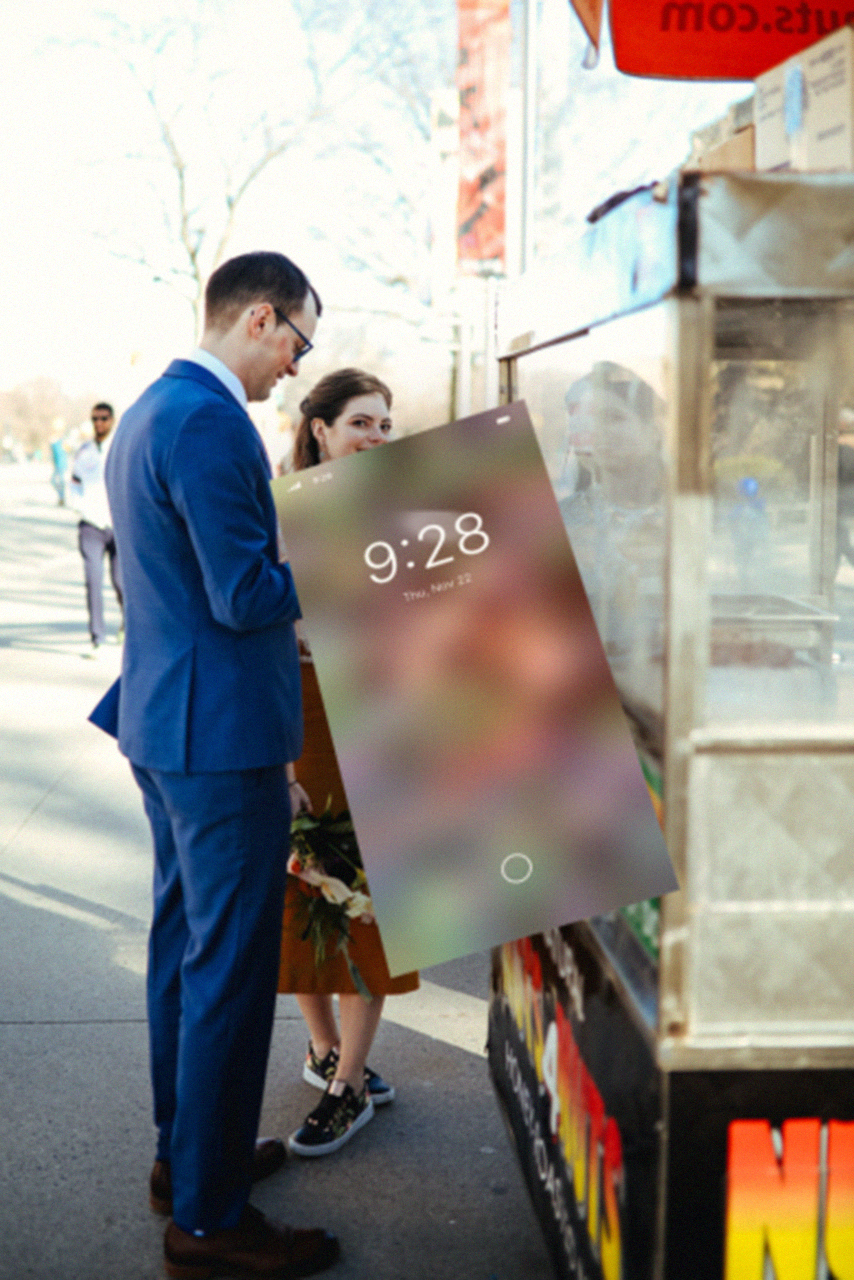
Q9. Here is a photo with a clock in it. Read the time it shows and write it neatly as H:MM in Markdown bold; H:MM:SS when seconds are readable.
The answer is **9:28**
